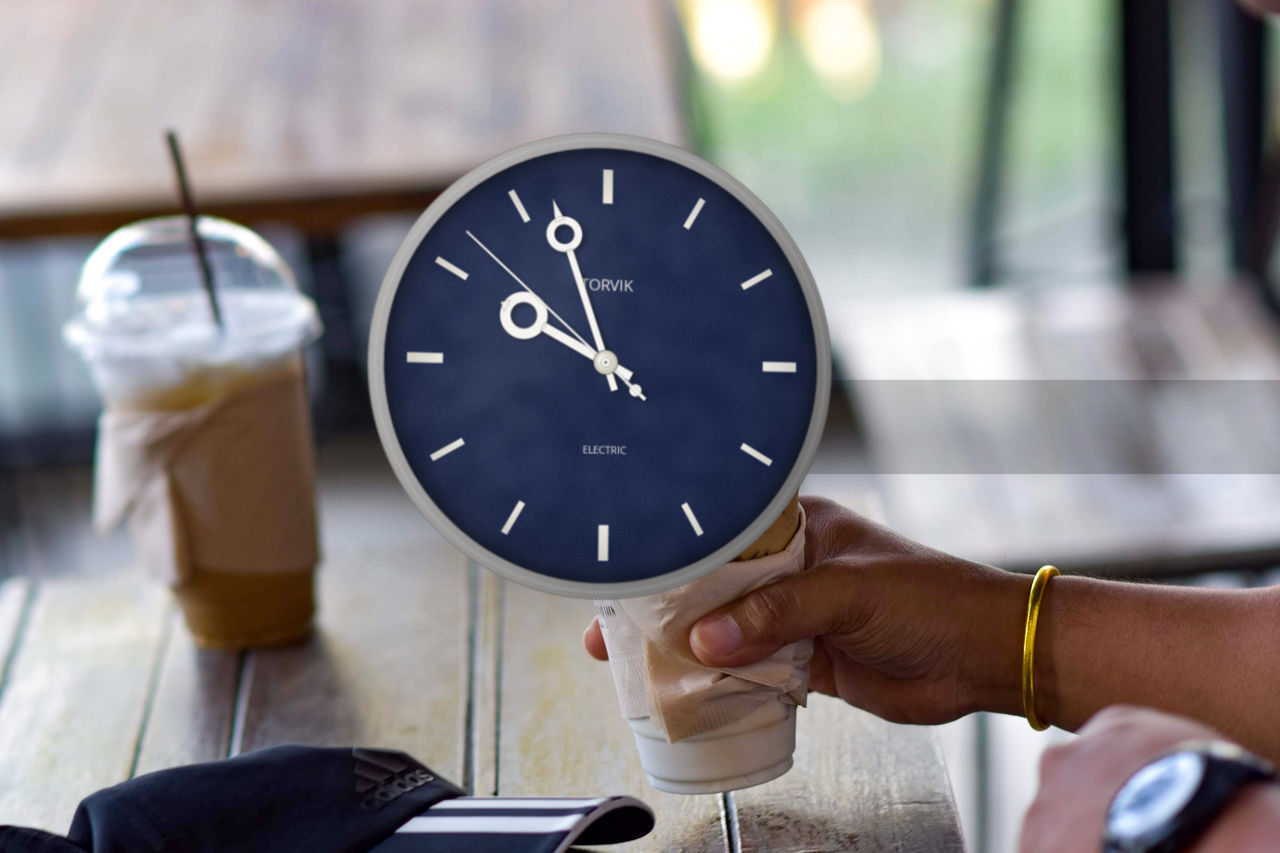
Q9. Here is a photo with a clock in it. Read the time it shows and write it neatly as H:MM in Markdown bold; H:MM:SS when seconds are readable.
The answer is **9:56:52**
